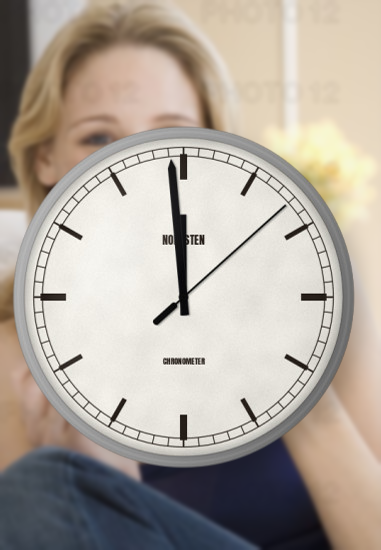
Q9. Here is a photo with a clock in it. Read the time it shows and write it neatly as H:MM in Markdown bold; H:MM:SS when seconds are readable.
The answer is **11:59:08**
